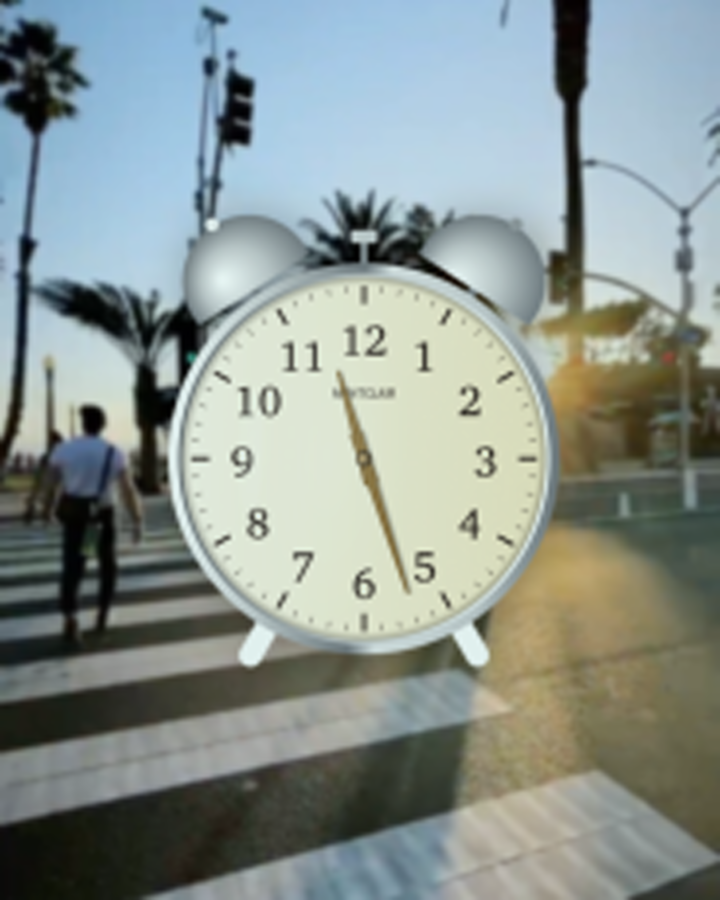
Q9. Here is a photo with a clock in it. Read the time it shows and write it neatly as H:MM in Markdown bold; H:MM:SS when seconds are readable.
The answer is **11:27**
